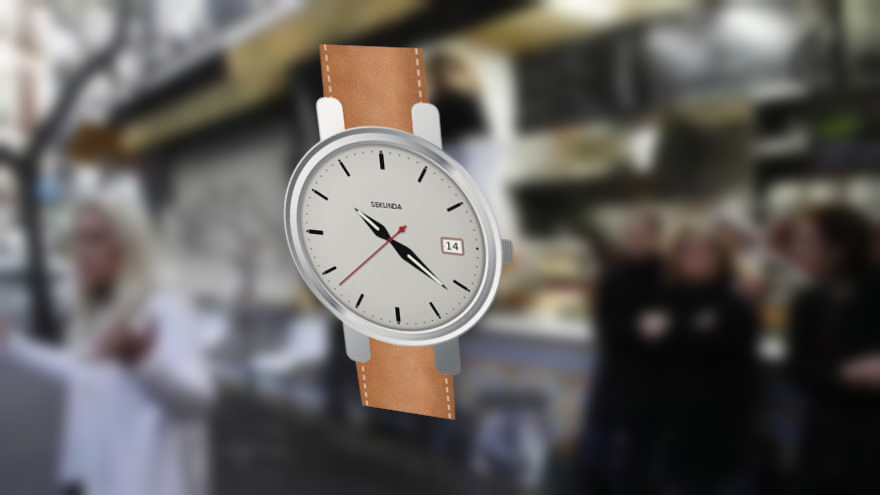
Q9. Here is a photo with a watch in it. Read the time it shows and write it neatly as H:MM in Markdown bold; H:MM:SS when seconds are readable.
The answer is **10:21:38**
